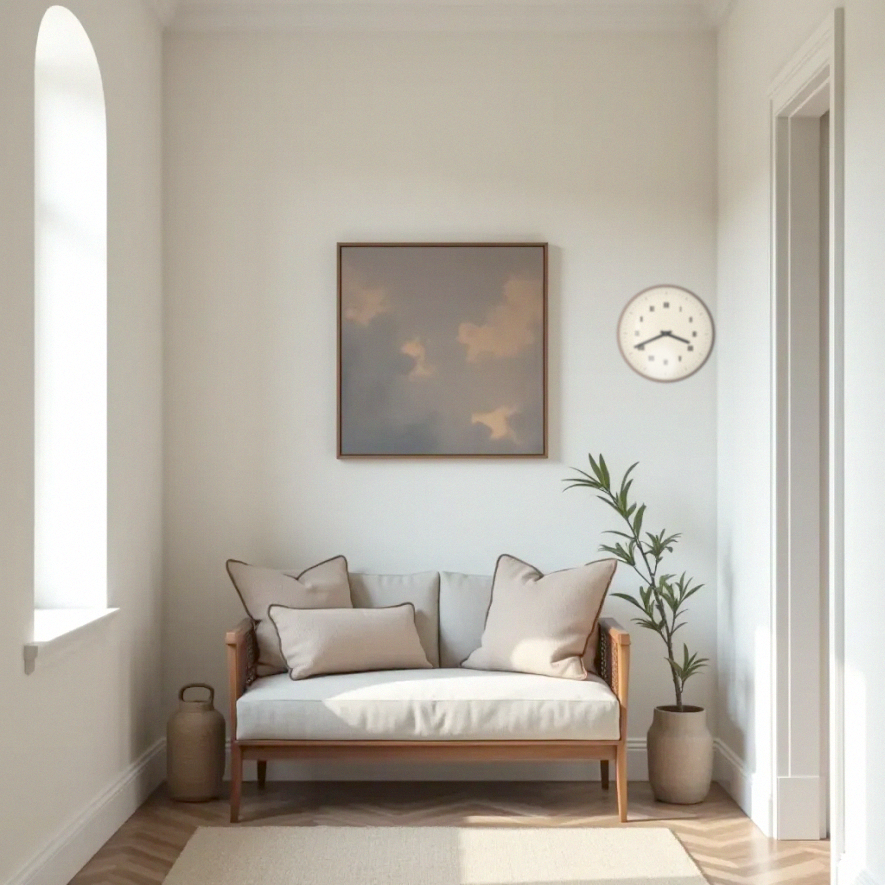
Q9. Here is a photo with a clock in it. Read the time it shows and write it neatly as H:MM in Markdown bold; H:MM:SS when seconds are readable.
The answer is **3:41**
